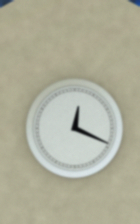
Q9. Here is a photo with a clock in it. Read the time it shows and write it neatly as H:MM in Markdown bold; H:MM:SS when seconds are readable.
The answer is **12:19**
